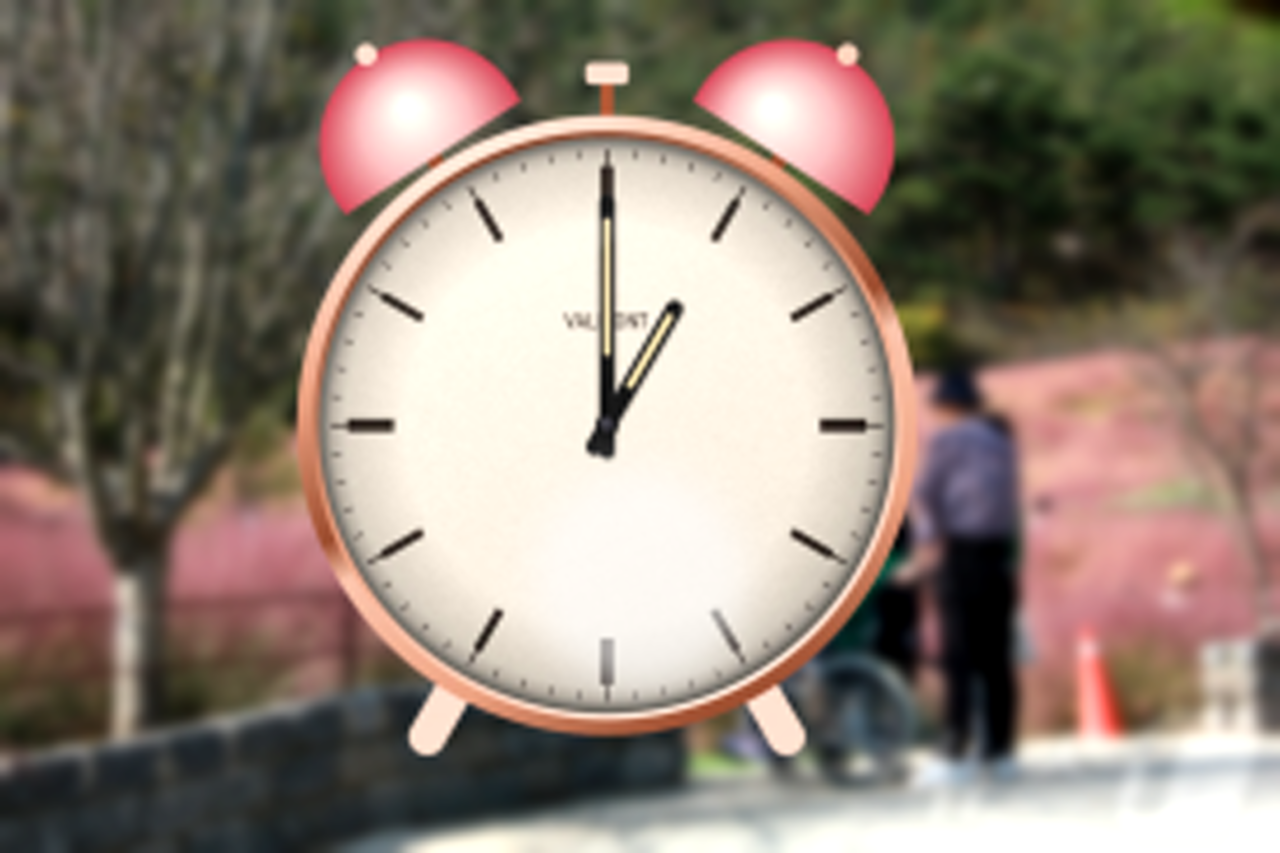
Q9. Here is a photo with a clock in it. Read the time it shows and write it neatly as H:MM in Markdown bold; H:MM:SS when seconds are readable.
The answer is **1:00**
